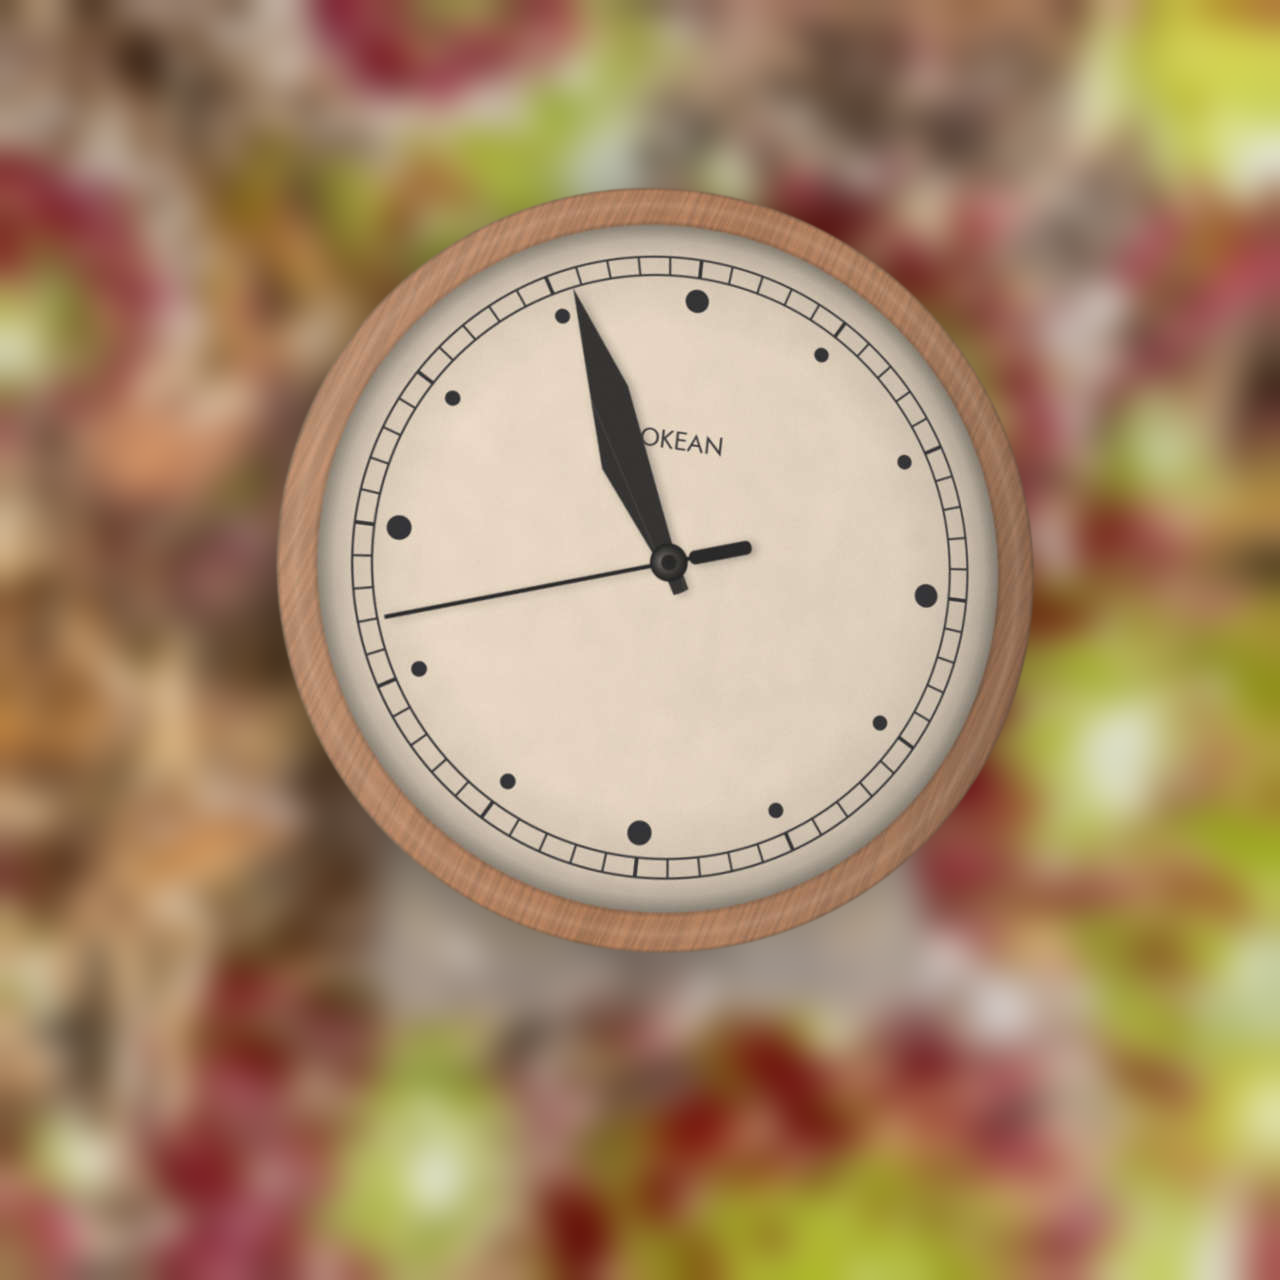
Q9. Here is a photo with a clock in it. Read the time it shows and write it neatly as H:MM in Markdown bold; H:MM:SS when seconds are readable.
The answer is **10:55:42**
